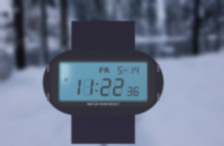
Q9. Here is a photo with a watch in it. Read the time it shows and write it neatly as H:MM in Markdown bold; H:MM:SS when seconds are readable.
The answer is **11:22**
